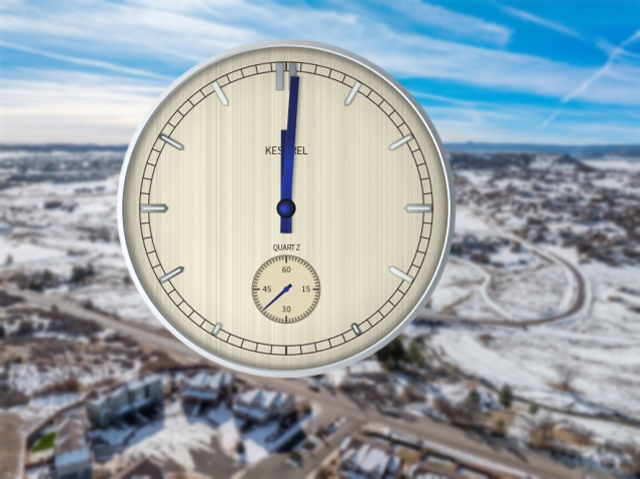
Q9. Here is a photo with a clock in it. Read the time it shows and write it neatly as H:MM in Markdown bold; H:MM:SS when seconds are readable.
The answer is **12:00:38**
